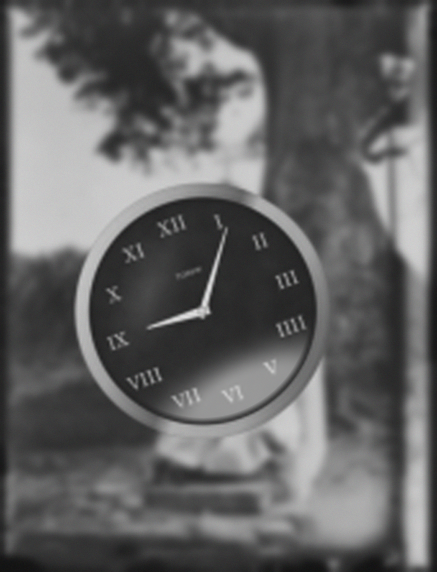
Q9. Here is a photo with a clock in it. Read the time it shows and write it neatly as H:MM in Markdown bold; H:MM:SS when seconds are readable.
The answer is **9:06**
